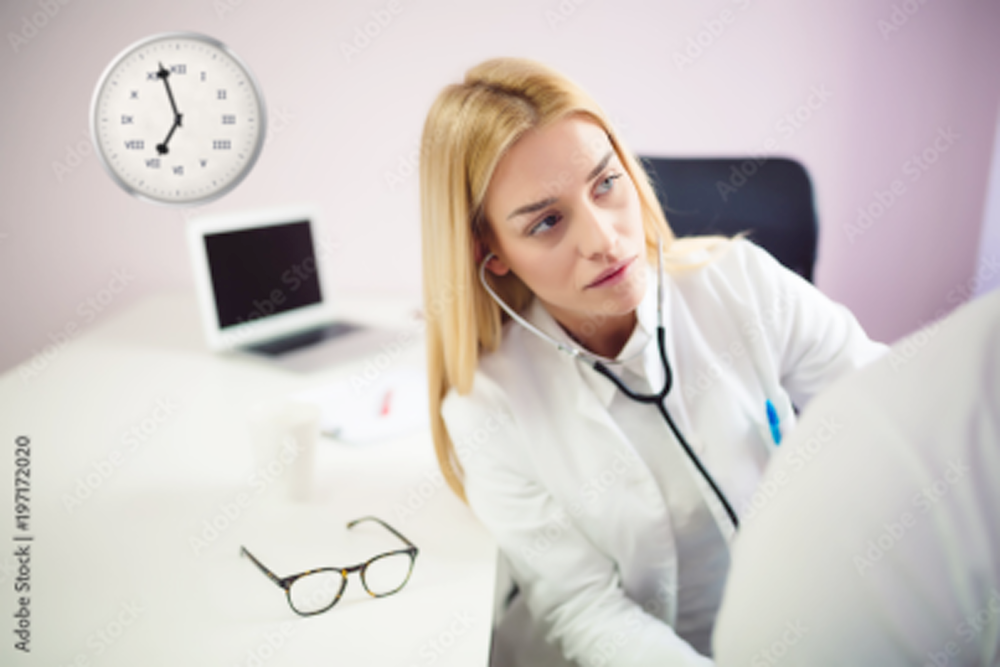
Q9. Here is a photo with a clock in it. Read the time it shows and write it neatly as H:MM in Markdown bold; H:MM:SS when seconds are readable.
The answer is **6:57**
